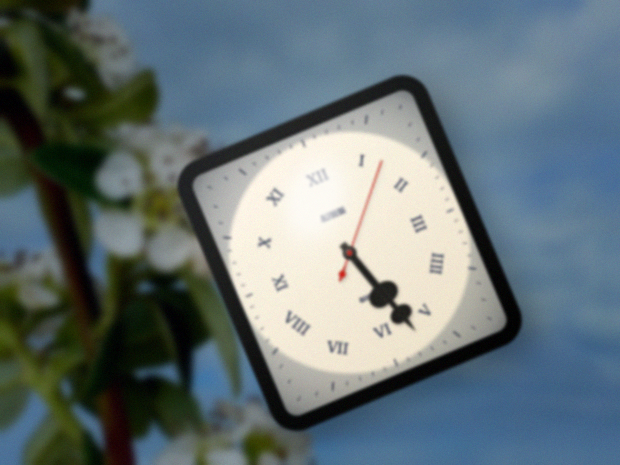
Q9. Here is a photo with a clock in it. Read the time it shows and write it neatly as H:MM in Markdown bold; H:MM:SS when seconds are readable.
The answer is **5:27:07**
